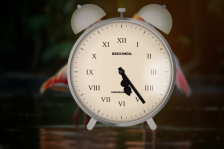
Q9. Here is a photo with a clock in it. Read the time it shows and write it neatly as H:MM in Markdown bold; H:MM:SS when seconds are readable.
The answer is **5:24**
